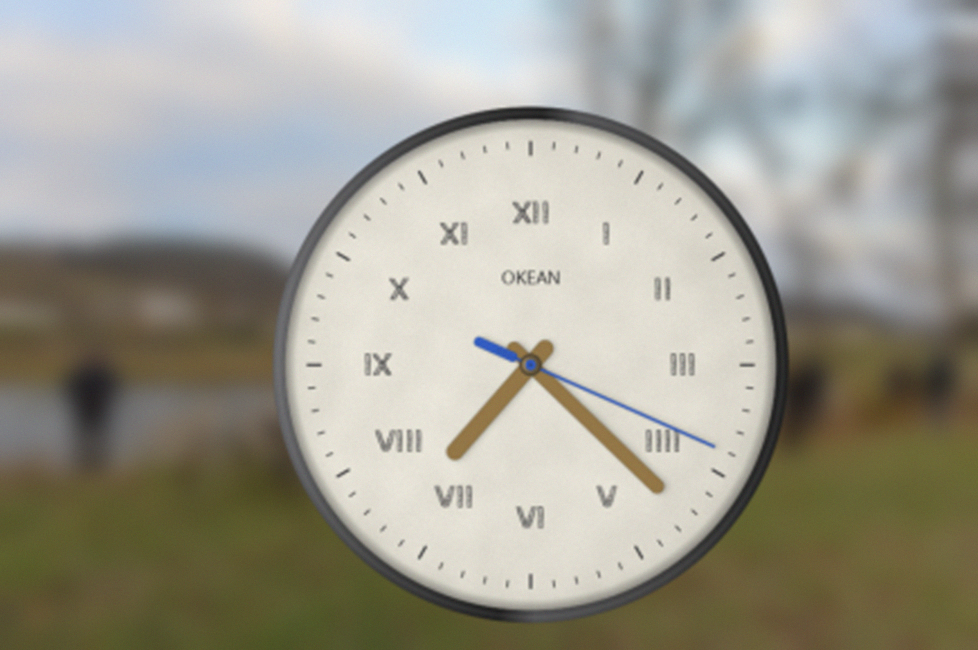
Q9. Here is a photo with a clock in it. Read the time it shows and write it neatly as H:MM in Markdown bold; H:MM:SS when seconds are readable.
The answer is **7:22:19**
